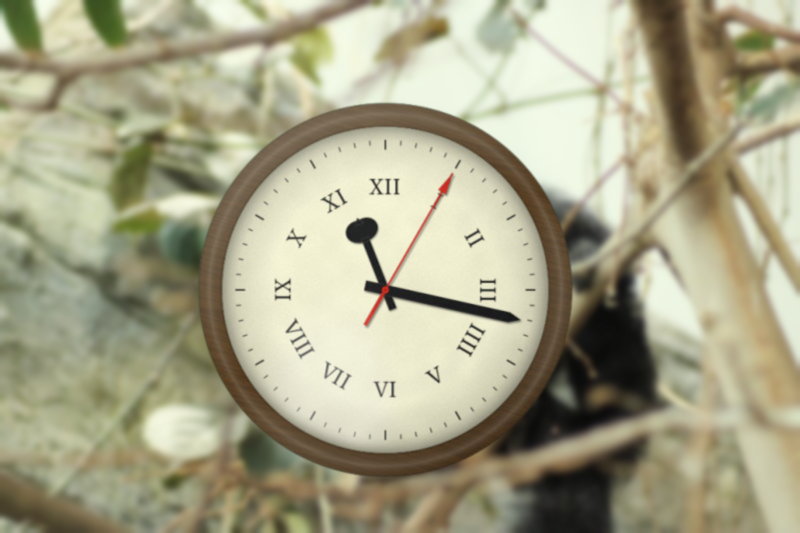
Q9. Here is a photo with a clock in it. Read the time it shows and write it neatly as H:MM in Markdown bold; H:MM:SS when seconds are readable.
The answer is **11:17:05**
